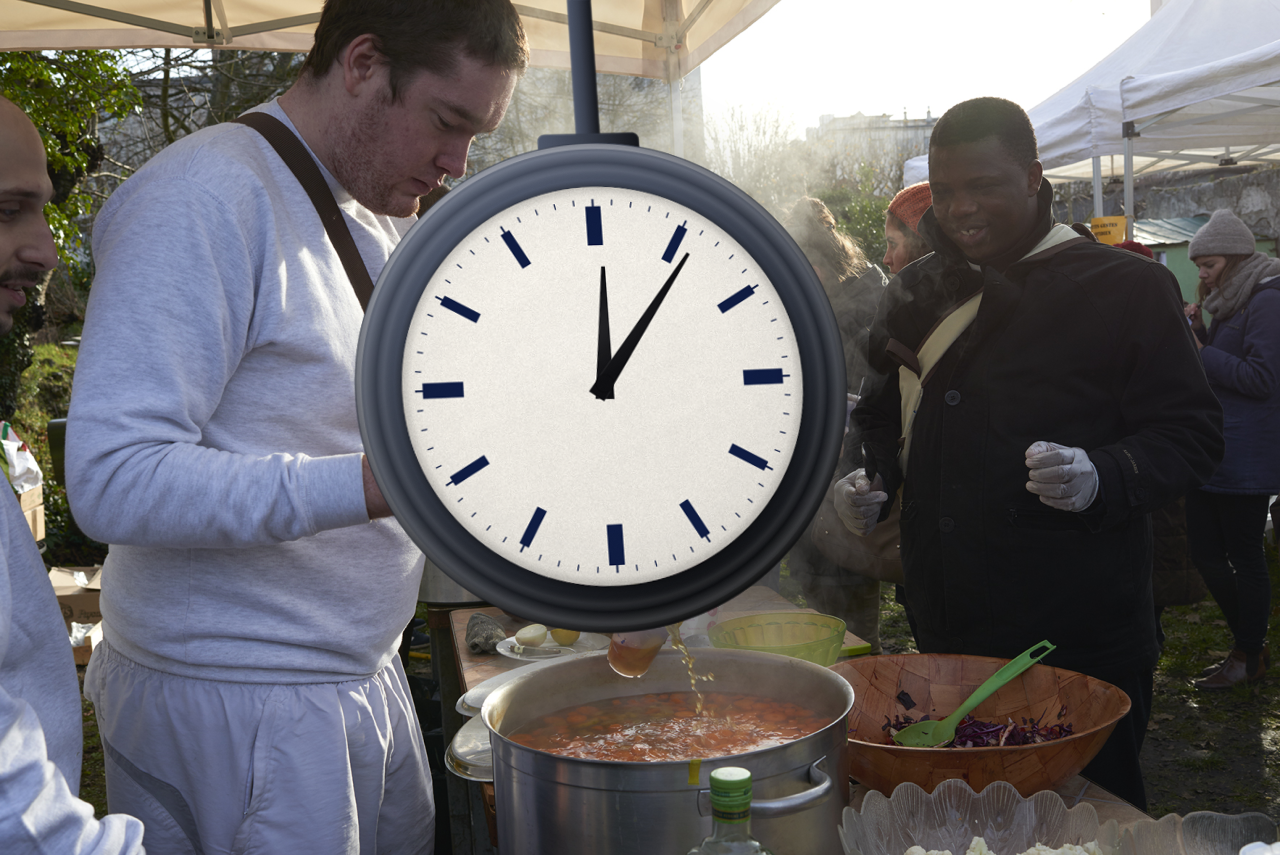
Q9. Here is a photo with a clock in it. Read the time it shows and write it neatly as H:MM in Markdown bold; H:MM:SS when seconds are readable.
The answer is **12:06**
